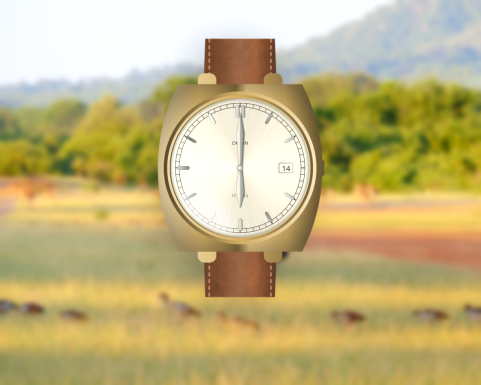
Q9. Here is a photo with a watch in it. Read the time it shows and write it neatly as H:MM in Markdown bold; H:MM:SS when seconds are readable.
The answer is **6:00**
